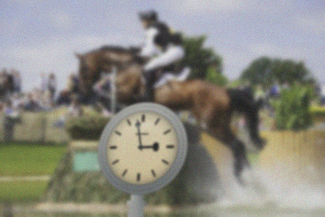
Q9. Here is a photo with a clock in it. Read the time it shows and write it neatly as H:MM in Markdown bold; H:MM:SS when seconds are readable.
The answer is **2:58**
